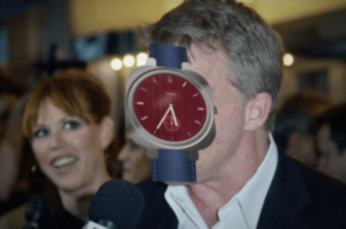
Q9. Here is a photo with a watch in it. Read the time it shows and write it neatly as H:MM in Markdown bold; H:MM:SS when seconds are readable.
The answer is **5:35**
